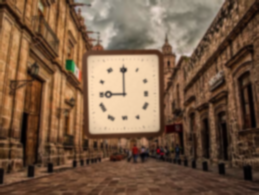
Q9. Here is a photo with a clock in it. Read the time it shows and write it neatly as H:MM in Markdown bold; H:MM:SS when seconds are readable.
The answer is **9:00**
